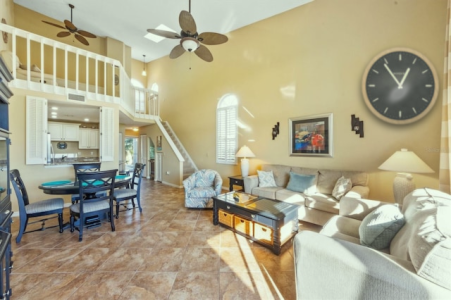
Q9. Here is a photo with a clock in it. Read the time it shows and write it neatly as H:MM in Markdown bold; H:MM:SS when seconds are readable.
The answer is **12:54**
